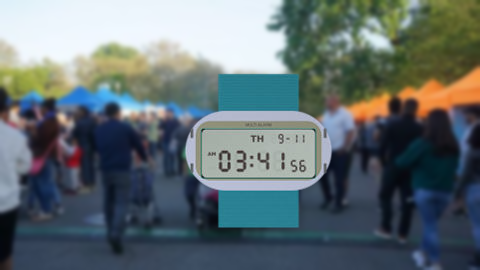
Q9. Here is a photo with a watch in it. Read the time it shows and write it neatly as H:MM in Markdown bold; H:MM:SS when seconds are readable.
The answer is **3:41:56**
